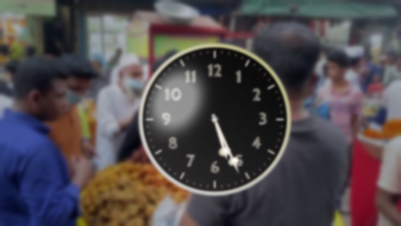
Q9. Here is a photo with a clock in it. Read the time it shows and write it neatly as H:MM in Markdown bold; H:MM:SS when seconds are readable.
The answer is **5:26**
